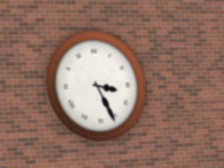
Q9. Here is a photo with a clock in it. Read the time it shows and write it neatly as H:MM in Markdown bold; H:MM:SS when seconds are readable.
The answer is **3:26**
